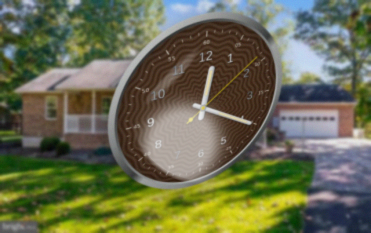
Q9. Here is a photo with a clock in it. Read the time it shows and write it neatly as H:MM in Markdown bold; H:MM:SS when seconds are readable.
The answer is **12:20:09**
